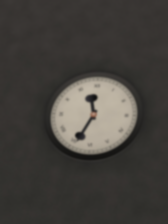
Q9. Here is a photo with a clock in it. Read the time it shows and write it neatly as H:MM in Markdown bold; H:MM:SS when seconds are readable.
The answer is **11:34**
